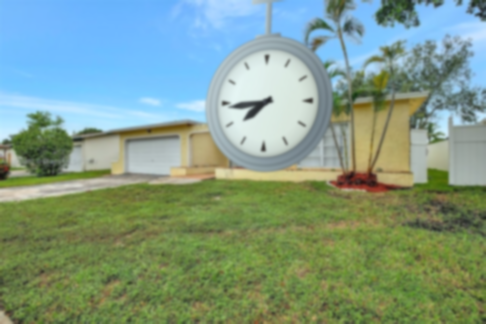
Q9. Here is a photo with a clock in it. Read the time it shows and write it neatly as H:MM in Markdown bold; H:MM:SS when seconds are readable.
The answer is **7:44**
